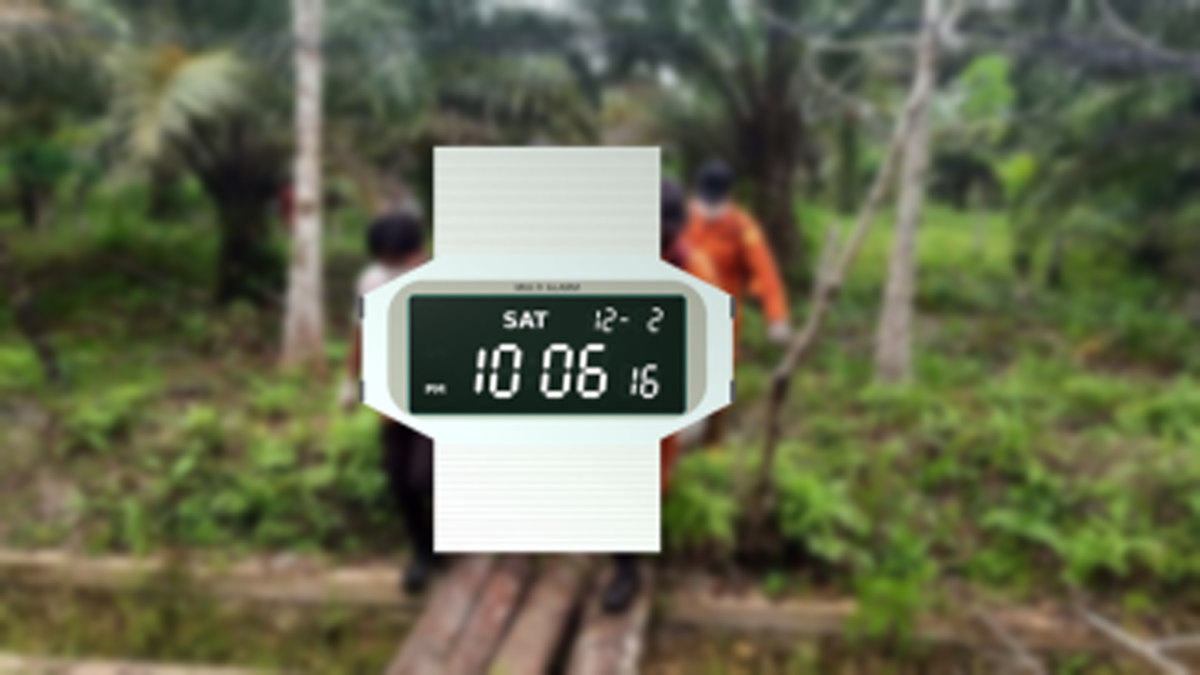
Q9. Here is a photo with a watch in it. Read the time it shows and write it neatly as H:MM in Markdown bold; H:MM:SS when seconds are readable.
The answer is **10:06:16**
